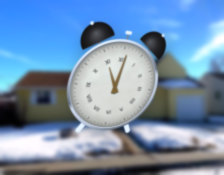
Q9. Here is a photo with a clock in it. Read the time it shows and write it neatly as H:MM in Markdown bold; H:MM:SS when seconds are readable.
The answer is **11:01**
